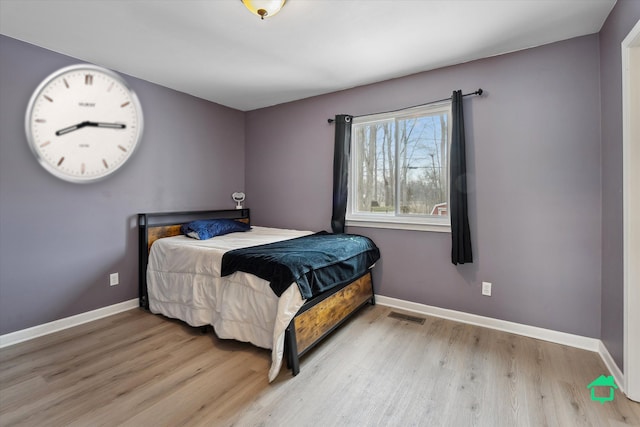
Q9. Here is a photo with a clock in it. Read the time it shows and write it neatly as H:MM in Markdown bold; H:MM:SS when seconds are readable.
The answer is **8:15**
